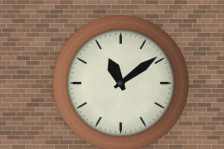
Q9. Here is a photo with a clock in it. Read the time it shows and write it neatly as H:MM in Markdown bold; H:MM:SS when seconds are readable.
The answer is **11:09**
